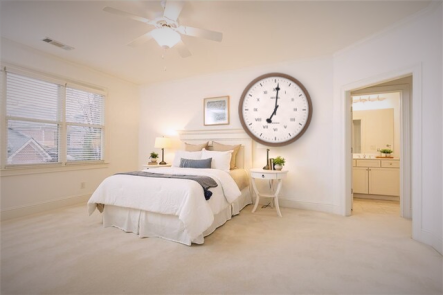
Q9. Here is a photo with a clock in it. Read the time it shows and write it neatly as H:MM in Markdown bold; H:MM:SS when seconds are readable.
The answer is **7:01**
